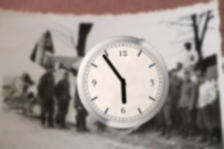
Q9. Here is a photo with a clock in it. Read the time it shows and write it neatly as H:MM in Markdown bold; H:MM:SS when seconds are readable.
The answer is **5:54**
